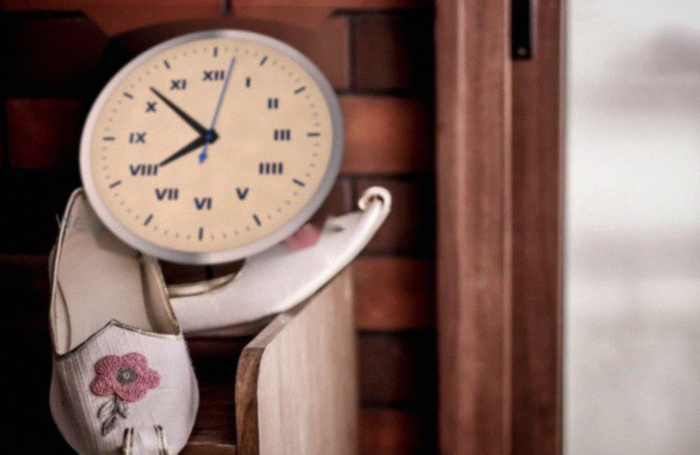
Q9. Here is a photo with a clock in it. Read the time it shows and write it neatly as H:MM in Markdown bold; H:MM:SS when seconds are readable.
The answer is **7:52:02**
